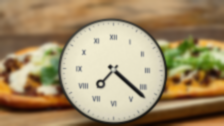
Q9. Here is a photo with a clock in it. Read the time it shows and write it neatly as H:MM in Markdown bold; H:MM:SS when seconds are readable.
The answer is **7:22**
